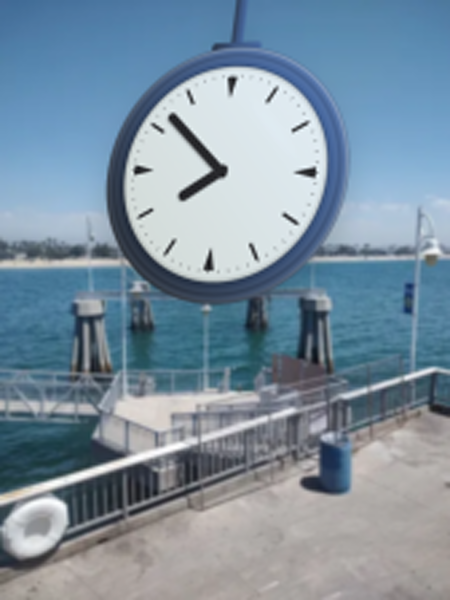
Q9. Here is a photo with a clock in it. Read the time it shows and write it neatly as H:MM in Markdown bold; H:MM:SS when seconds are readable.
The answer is **7:52**
